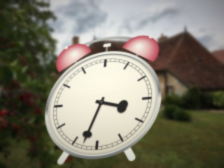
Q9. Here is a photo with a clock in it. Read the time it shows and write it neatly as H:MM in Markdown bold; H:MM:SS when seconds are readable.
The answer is **3:33**
